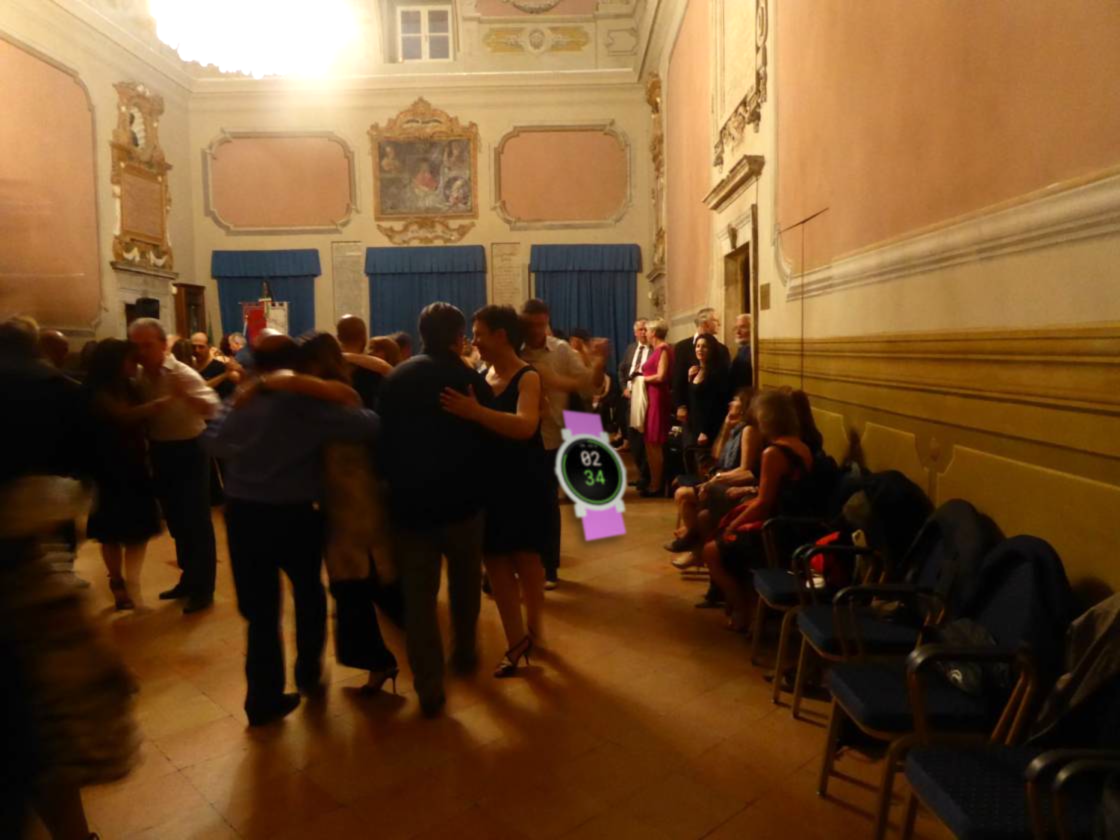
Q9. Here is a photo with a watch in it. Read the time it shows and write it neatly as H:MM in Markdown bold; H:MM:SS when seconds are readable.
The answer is **2:34**
